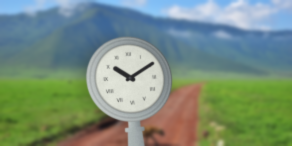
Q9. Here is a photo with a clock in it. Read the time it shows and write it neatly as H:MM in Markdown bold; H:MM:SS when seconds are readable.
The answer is **10:10**
